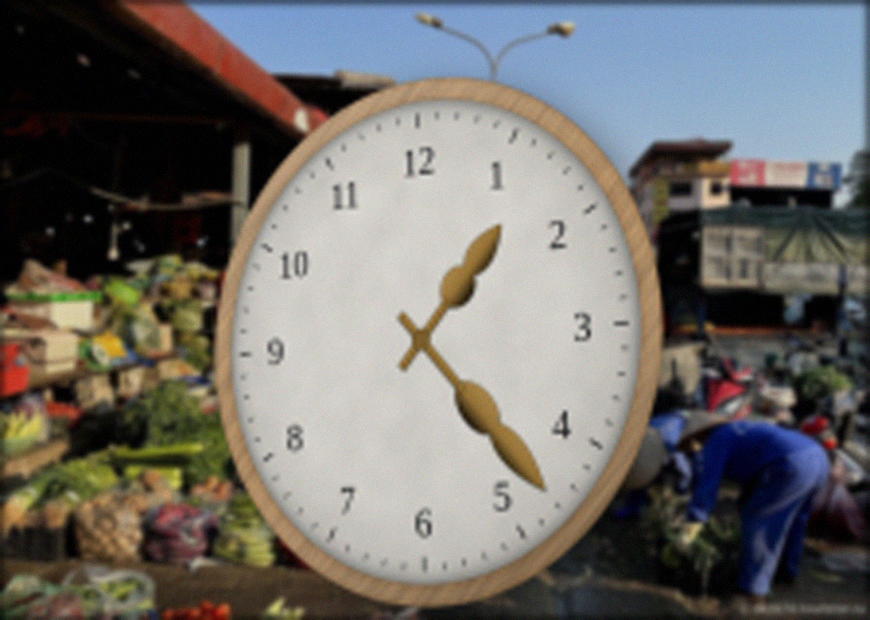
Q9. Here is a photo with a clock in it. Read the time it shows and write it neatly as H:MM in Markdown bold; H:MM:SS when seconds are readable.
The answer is **1:23**
